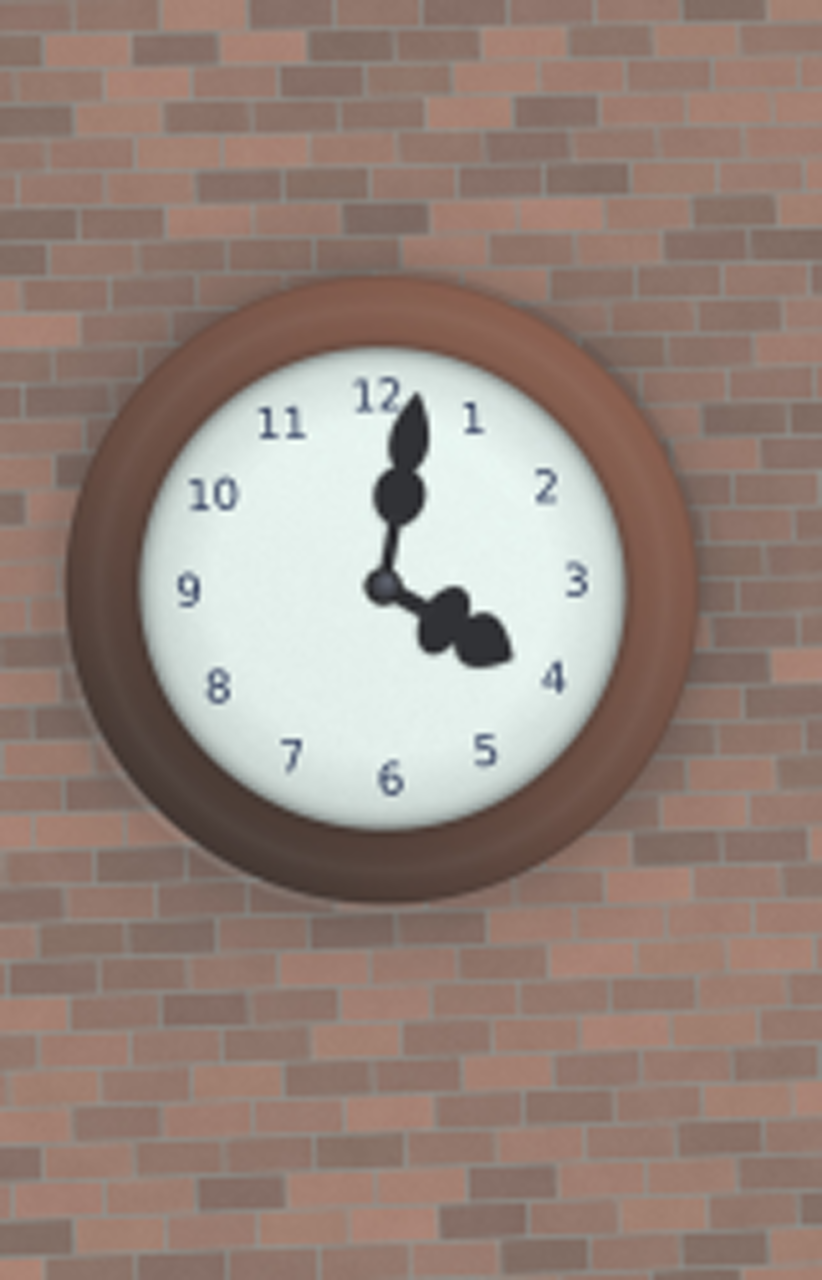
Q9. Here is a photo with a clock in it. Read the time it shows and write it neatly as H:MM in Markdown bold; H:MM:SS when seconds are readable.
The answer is **4:02**
